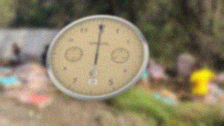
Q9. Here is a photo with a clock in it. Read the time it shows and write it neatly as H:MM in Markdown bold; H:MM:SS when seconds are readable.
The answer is **6:00**
